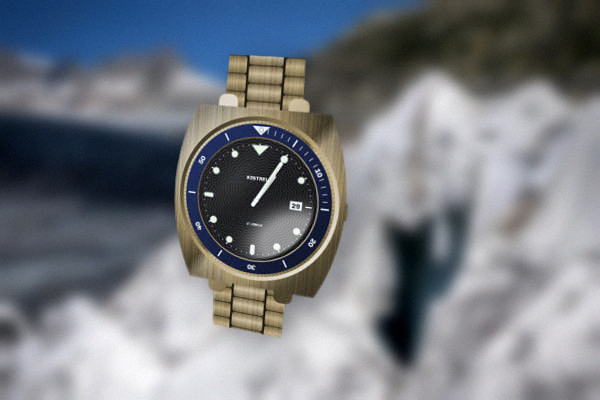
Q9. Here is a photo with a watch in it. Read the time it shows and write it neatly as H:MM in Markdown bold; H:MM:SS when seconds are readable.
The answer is **1:05**
